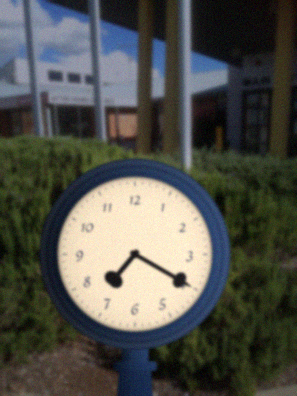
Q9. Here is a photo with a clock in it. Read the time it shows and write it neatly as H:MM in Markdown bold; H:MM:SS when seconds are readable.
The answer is **7:20**
